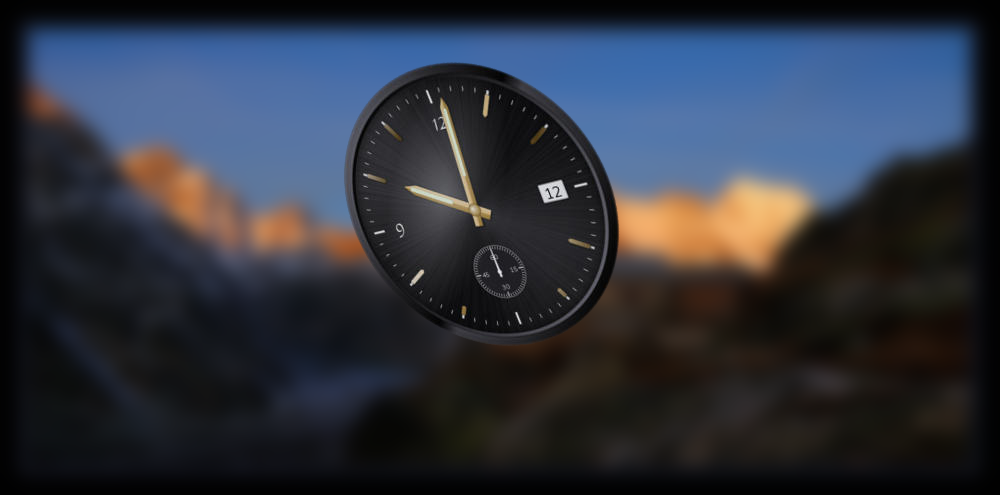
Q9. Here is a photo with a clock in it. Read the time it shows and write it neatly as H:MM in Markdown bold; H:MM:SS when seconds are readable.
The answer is **10:01**
